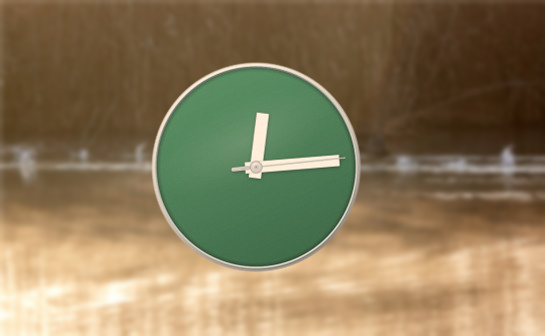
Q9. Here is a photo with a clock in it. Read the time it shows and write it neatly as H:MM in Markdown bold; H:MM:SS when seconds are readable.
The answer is **12:14:14**
